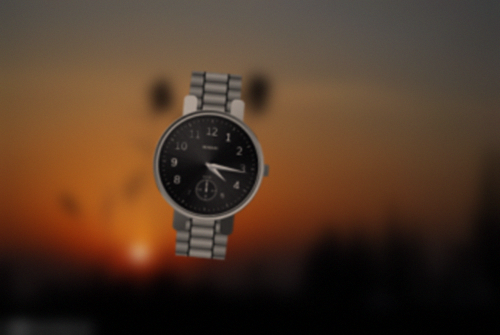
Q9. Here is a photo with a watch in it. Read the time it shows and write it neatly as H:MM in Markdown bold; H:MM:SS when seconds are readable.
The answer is **4:16**
